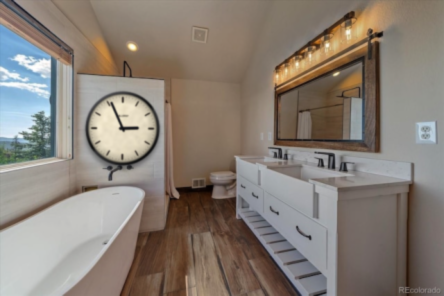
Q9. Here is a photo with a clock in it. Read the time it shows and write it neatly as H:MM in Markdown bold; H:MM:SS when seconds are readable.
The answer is **2:56**
